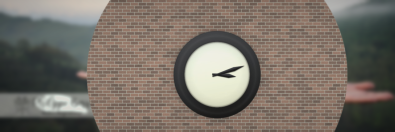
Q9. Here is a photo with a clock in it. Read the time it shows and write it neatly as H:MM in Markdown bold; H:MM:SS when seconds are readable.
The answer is **3:12**
